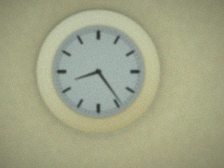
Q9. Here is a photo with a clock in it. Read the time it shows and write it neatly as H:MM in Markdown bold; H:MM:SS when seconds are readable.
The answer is **8:24**
